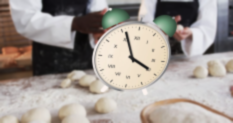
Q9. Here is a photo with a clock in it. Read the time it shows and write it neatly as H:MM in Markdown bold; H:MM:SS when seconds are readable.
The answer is **3:56**
